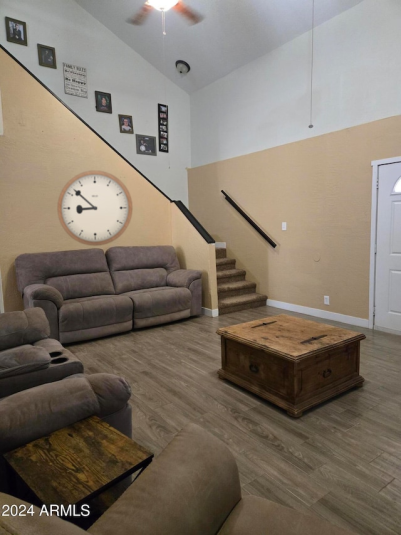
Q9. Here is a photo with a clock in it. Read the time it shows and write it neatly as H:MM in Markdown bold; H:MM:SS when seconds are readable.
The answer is **8:52**
